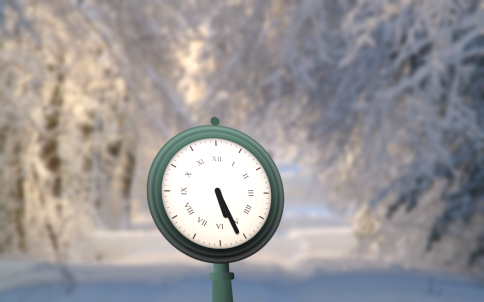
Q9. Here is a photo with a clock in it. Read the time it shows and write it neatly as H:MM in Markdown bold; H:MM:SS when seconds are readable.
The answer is **5:26**
